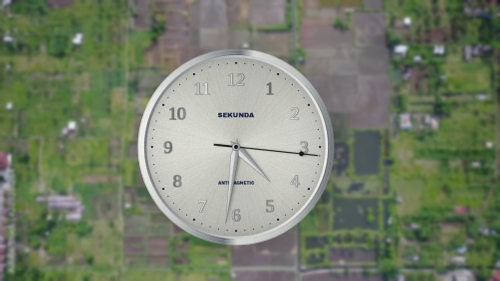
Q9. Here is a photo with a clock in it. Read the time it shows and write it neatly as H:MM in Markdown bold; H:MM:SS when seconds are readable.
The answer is **4:31:16**
